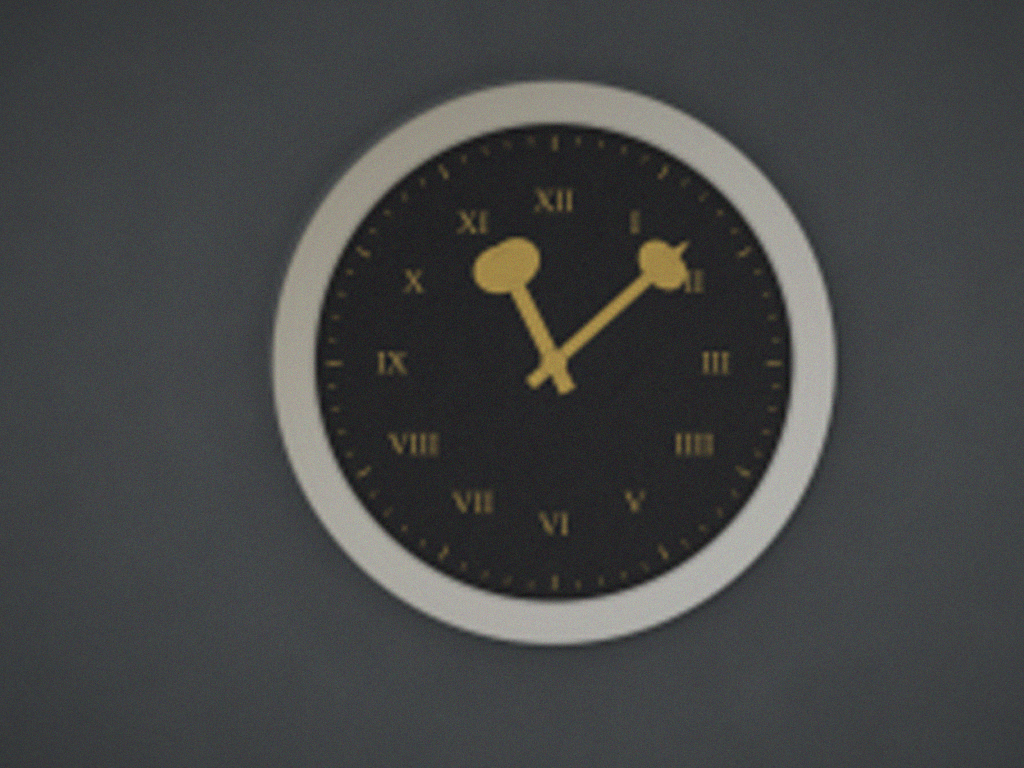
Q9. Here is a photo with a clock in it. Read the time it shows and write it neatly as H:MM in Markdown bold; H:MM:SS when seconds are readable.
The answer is **11:08**
